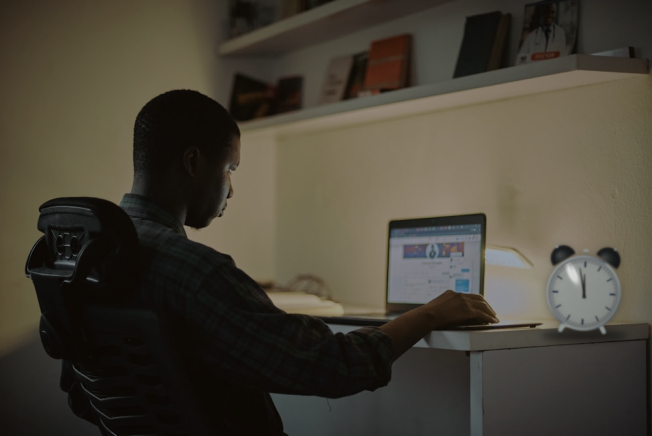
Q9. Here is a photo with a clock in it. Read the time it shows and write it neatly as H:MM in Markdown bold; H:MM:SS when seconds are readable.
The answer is **11:58**
